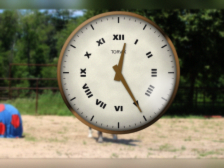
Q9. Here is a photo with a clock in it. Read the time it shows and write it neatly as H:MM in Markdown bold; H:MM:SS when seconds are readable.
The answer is **12:25**
